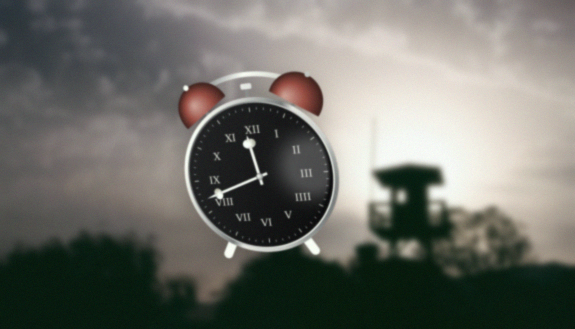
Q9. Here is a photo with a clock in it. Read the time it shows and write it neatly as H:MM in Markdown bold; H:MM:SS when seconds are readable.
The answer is **11:42**
